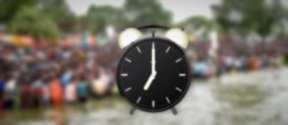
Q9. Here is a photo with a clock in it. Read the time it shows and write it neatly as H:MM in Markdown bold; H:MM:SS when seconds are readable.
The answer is **7:00**
